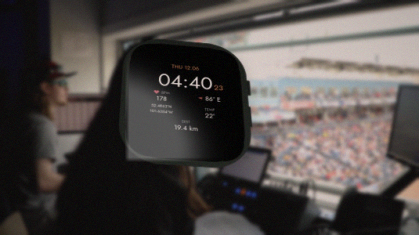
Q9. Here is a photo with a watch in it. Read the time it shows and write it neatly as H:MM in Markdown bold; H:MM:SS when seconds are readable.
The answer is **4:40:23**
